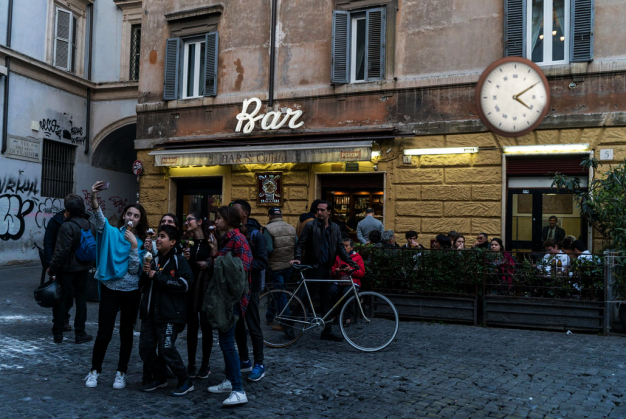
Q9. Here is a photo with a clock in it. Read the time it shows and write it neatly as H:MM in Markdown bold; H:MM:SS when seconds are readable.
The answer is **4:10**
